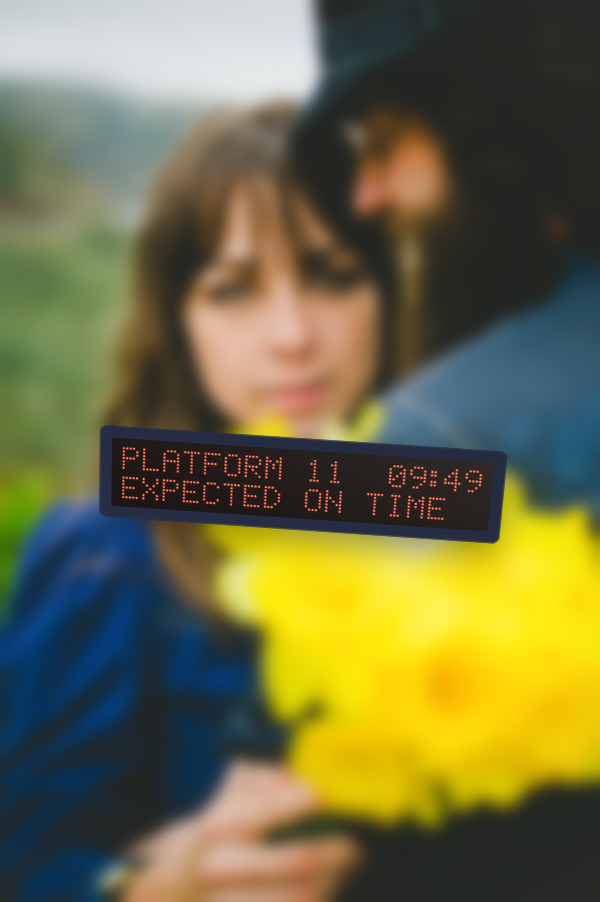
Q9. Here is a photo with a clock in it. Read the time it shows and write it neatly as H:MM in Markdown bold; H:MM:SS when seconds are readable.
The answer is **9:49**
